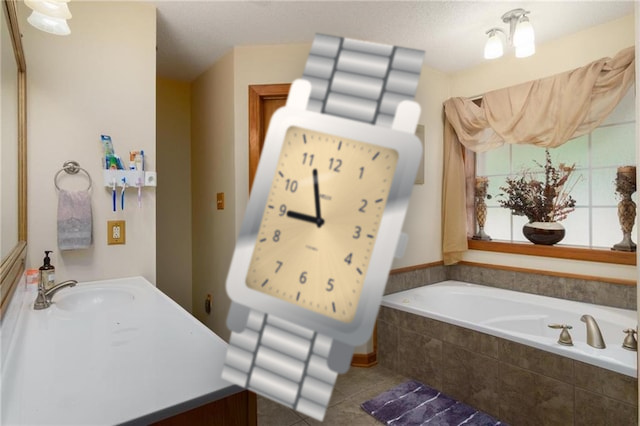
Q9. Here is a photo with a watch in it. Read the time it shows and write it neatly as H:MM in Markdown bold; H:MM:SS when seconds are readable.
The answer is **8:56**
